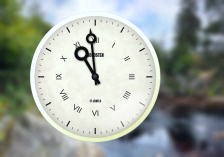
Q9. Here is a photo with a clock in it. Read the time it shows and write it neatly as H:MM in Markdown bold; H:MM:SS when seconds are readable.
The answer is **10:59**
